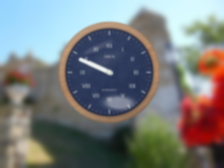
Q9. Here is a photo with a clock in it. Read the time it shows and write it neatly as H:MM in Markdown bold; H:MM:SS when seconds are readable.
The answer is **9:49**
